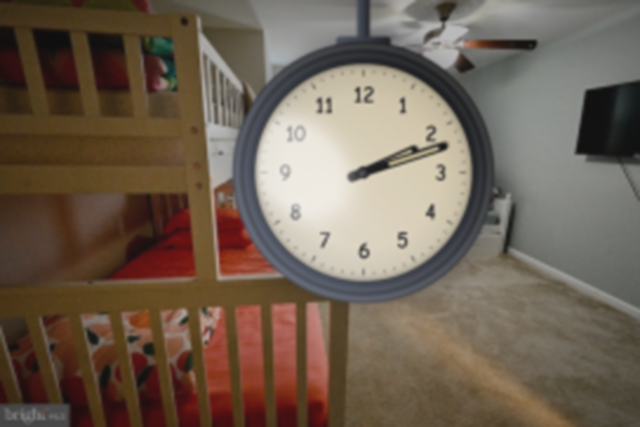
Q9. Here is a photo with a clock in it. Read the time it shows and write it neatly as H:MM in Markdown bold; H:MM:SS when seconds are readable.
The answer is **2:12**
